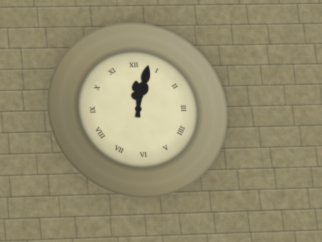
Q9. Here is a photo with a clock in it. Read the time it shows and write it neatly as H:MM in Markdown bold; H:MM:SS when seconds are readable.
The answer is **12:03**
